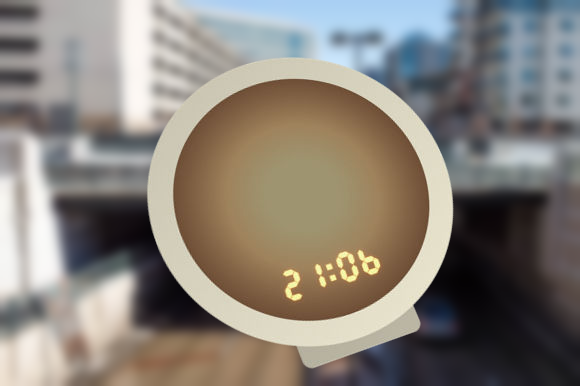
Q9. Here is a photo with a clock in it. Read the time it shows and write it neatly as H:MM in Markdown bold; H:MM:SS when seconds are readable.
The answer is **21:06**
